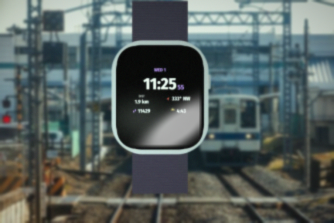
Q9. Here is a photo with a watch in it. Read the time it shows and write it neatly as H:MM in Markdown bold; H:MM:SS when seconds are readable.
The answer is **11:25**
